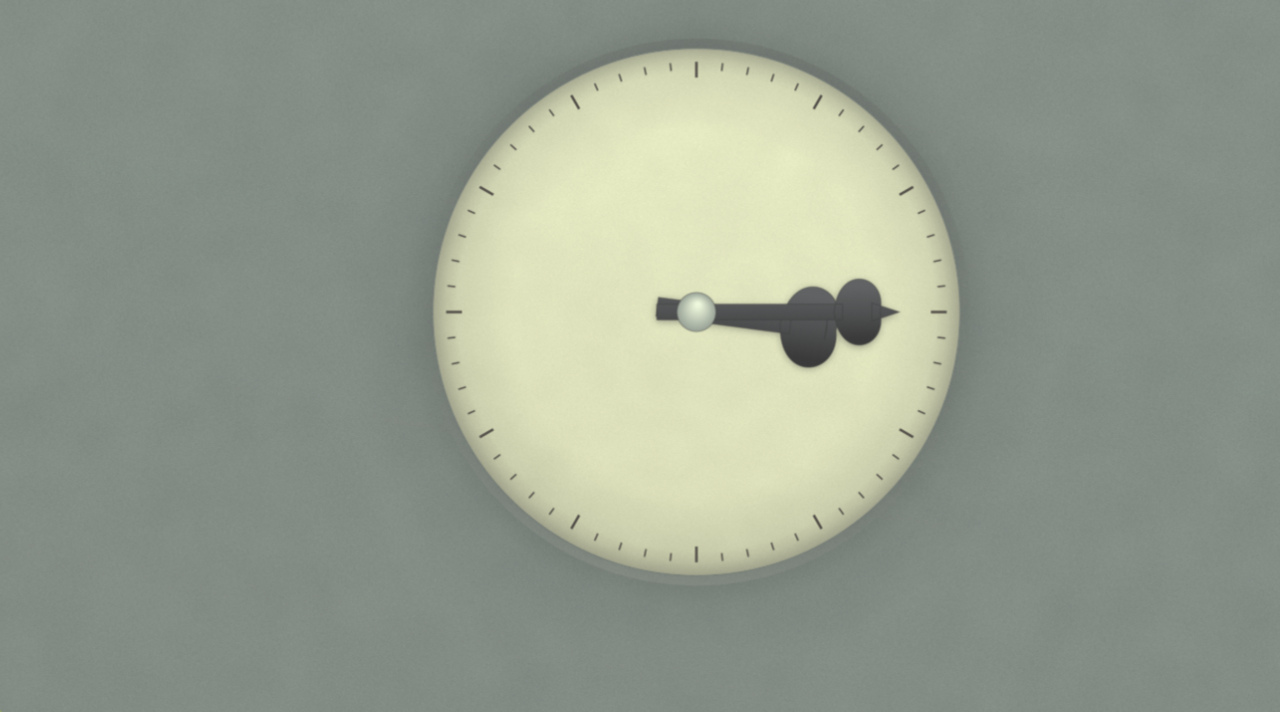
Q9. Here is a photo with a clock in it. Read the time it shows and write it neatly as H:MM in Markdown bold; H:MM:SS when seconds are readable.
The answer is **3:15**
